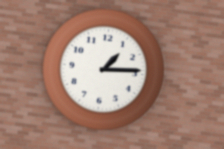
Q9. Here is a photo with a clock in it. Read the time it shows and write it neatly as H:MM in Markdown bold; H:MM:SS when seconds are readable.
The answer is **1:14**
